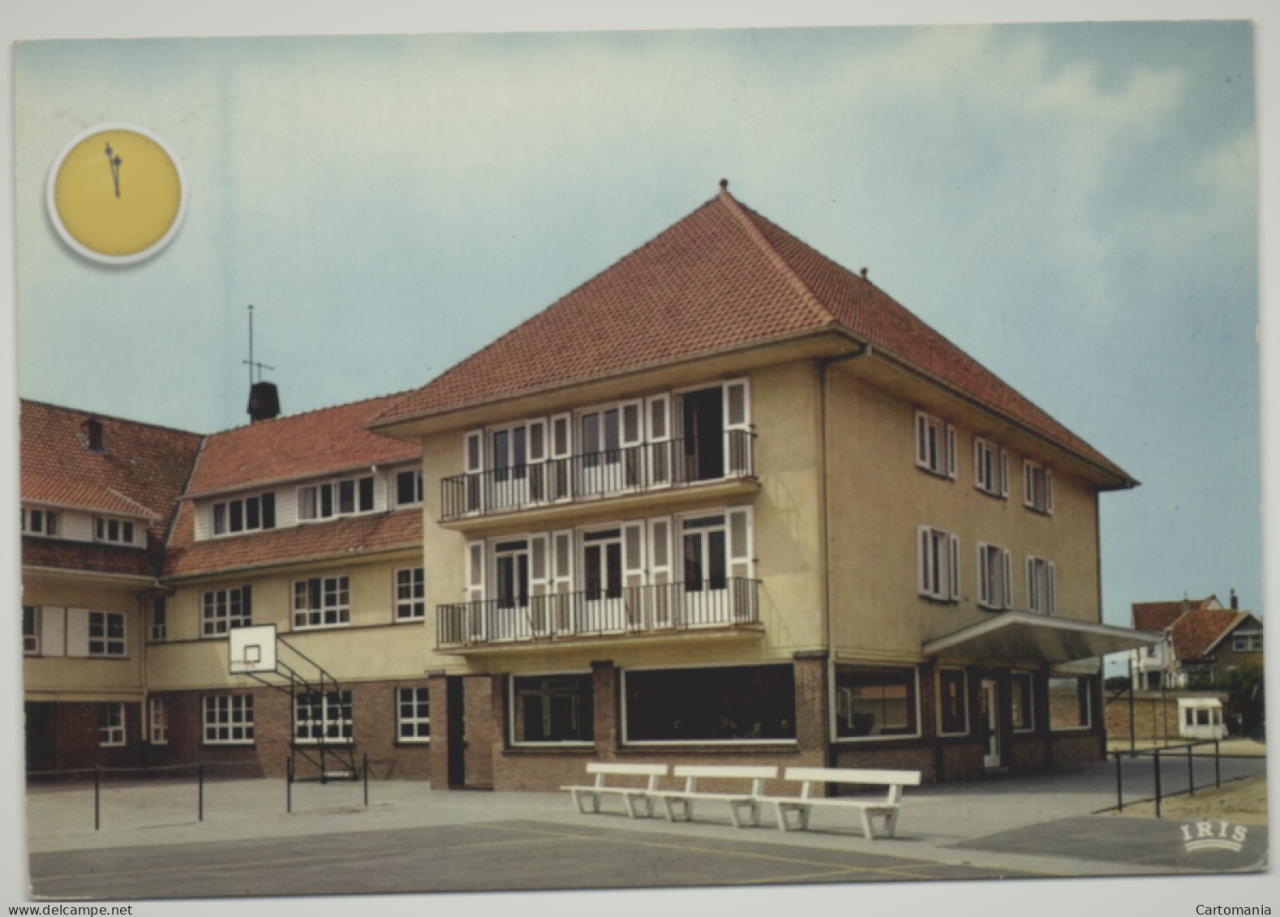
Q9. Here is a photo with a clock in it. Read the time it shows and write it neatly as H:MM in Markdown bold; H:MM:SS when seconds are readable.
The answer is **11:58**
